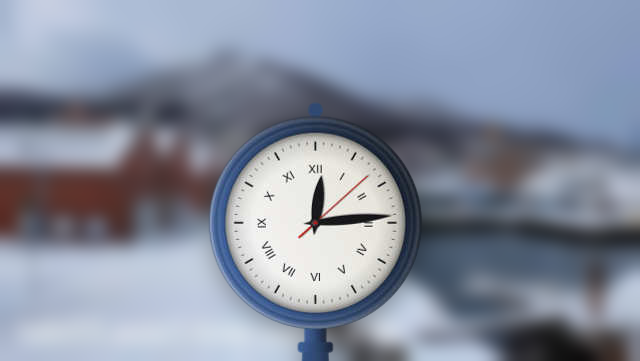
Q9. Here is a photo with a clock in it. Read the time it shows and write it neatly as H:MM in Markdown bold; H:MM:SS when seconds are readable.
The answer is **12:14:08**
